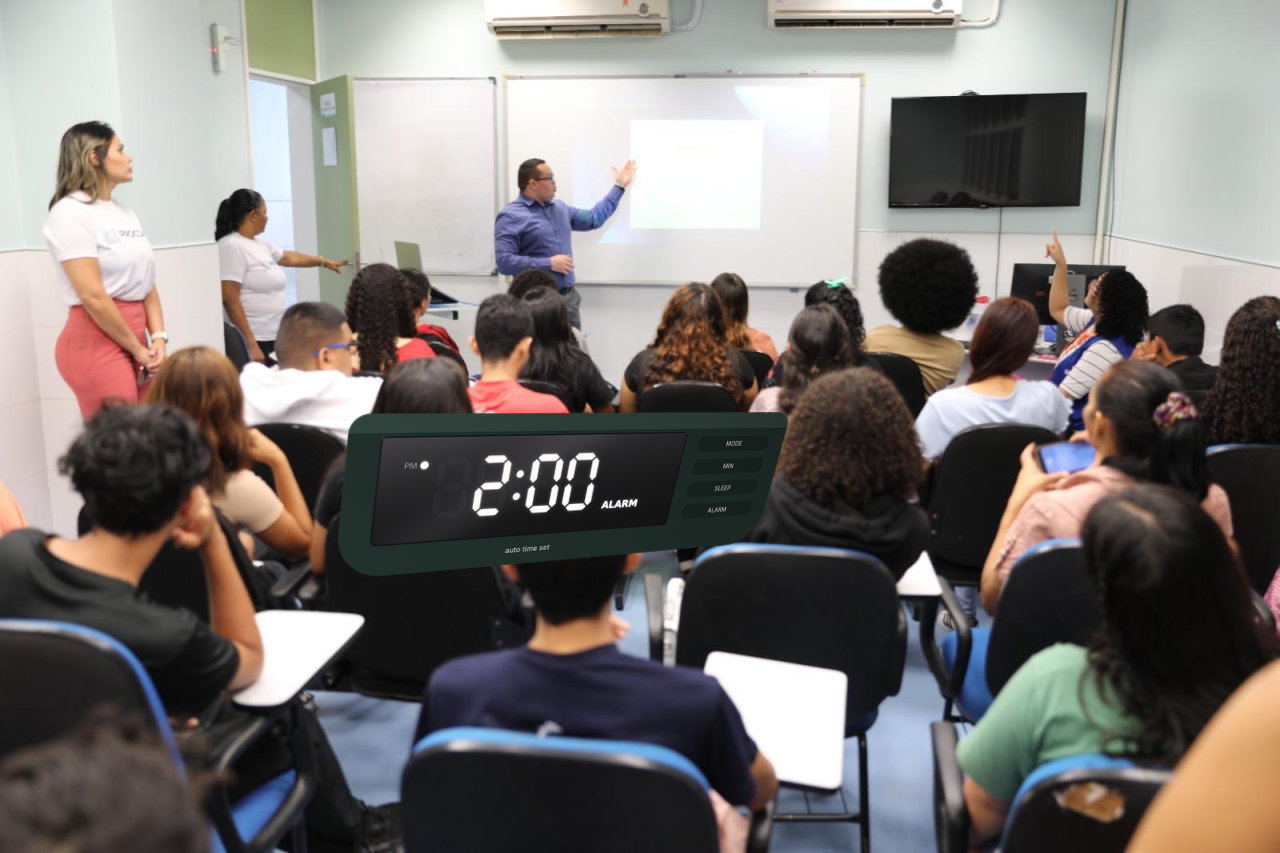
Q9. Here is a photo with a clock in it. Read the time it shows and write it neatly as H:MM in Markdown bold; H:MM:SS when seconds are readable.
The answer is **2:00**
